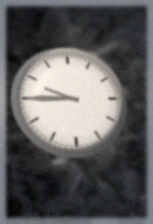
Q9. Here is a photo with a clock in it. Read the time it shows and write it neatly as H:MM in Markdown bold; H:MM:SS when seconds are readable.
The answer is **9:45**
